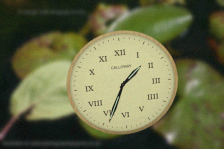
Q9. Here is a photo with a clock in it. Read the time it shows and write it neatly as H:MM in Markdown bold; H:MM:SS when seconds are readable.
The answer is **1:34**
